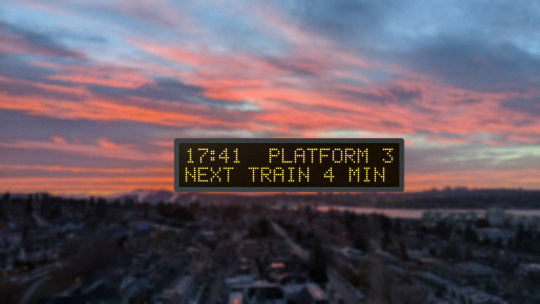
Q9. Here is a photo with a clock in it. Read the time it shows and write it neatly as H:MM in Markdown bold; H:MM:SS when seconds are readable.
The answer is **17:41**
